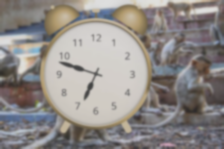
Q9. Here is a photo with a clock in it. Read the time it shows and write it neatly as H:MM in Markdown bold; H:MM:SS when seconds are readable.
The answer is **6:48**
